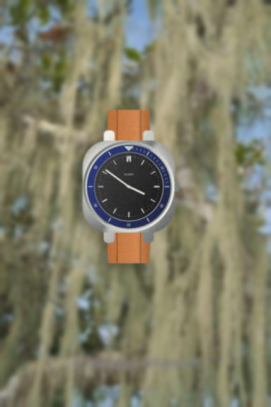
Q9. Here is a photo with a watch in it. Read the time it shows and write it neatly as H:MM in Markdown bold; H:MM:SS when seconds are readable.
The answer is **3:51**
